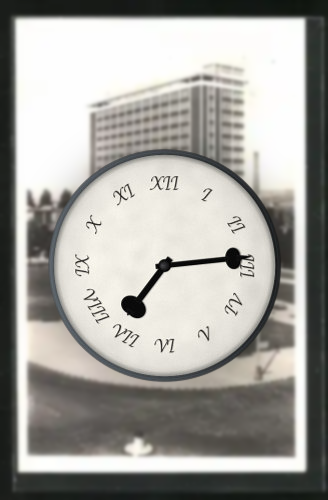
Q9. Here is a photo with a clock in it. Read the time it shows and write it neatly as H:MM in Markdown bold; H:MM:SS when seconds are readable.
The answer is **7:14**
